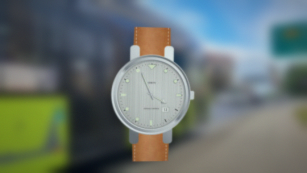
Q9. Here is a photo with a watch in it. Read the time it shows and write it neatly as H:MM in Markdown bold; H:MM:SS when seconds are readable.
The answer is **3:56**
